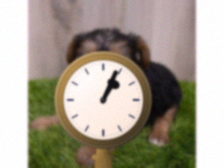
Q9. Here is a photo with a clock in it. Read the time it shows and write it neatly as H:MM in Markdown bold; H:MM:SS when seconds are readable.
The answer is **1:04**
